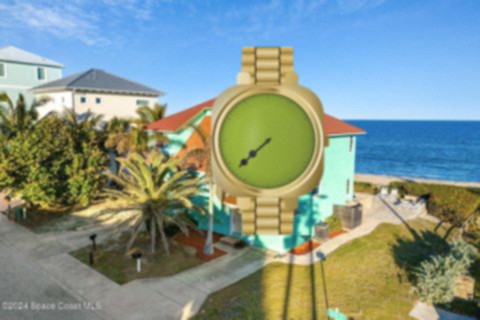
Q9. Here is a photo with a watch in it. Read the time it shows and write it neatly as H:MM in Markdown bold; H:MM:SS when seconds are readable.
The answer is **7:38**
